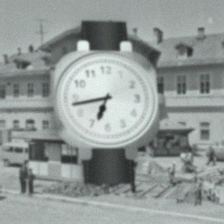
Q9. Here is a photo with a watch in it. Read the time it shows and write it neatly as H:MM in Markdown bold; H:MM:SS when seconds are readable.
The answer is **6:43**
